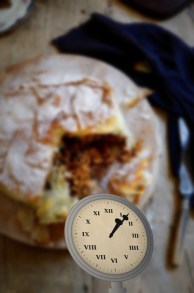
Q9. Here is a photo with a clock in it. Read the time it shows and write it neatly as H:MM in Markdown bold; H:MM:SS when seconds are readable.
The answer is **1:07**
